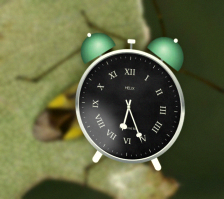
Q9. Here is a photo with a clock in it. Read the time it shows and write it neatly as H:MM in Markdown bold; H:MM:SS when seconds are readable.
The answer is **6:26**
